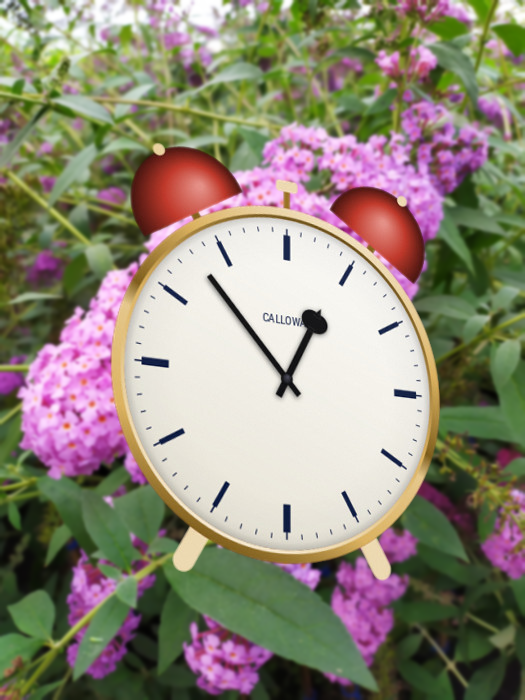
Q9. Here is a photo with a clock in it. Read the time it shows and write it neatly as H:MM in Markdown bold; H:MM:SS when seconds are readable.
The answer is **12:53**
